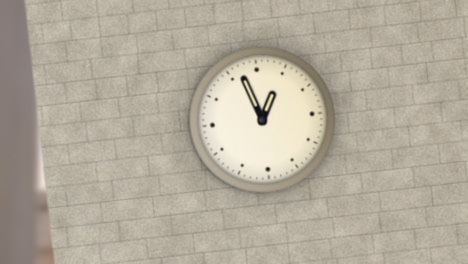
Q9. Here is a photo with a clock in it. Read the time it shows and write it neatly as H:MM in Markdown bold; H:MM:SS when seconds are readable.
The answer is **12:57**
